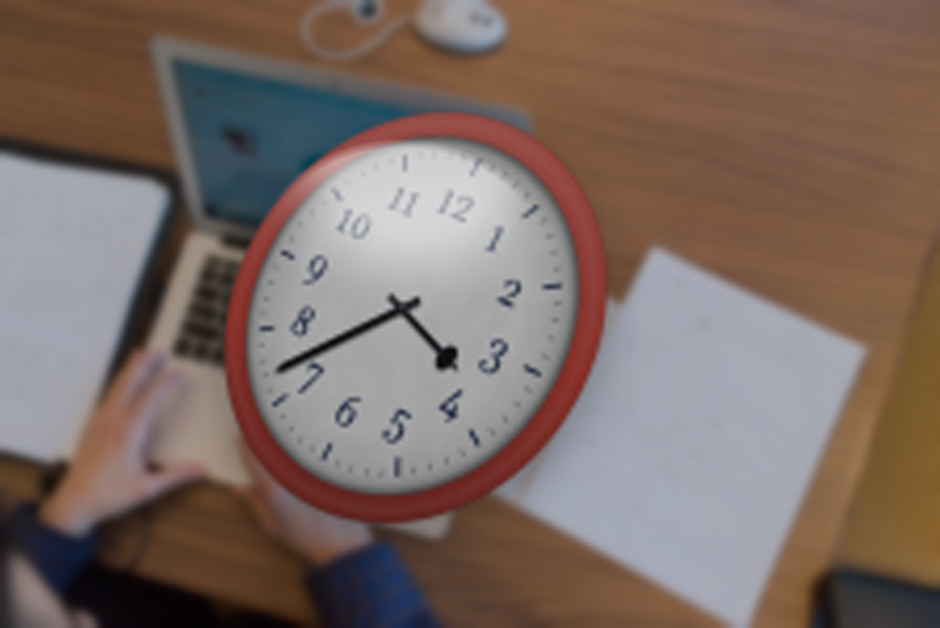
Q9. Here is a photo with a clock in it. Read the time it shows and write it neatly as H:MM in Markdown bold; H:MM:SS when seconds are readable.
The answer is **3:37**
